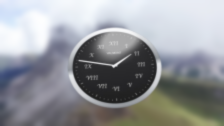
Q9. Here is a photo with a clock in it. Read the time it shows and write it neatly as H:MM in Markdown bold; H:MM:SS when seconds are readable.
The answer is **1:47**
